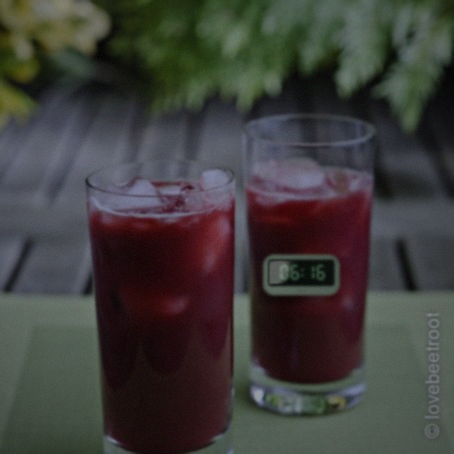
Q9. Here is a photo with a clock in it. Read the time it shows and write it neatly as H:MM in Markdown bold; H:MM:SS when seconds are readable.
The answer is **6:16**
